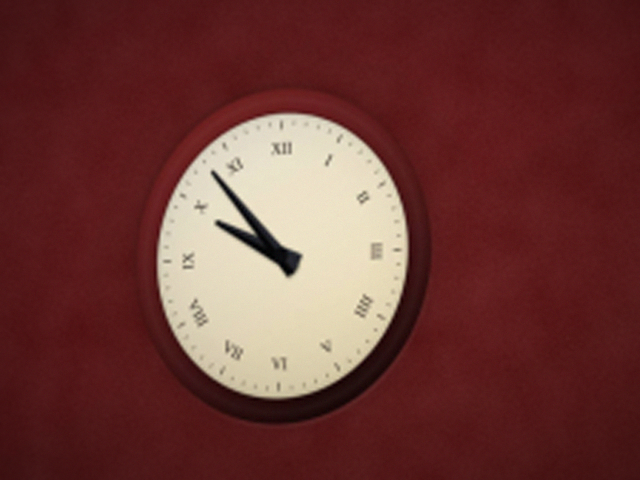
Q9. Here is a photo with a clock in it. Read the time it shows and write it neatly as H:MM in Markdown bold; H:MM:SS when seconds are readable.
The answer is **9:53**
